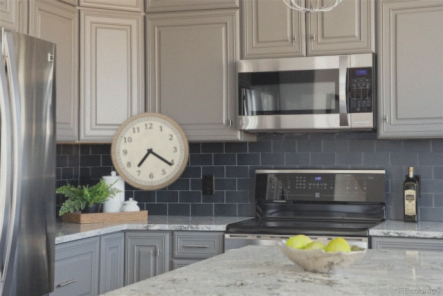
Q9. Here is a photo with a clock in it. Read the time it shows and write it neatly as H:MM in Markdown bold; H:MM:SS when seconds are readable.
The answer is **7:21**
